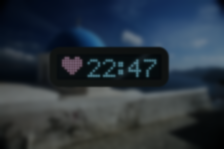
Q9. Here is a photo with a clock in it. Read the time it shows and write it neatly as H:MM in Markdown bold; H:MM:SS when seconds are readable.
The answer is **22:47**
